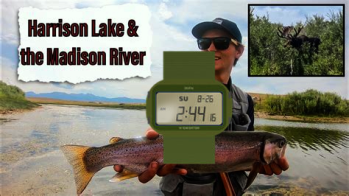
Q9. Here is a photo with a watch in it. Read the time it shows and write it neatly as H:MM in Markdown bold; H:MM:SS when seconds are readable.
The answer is **2:44:16**
